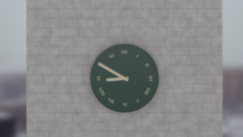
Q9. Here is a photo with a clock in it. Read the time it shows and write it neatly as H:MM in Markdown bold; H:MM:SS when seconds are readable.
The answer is **8:50**
